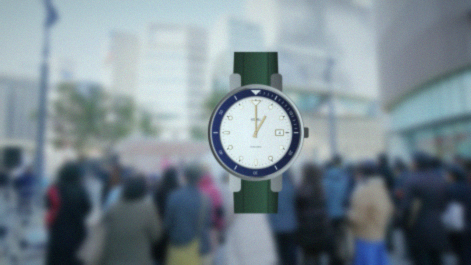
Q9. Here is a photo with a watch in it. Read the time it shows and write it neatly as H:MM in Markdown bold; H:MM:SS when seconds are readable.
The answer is **1:00**
